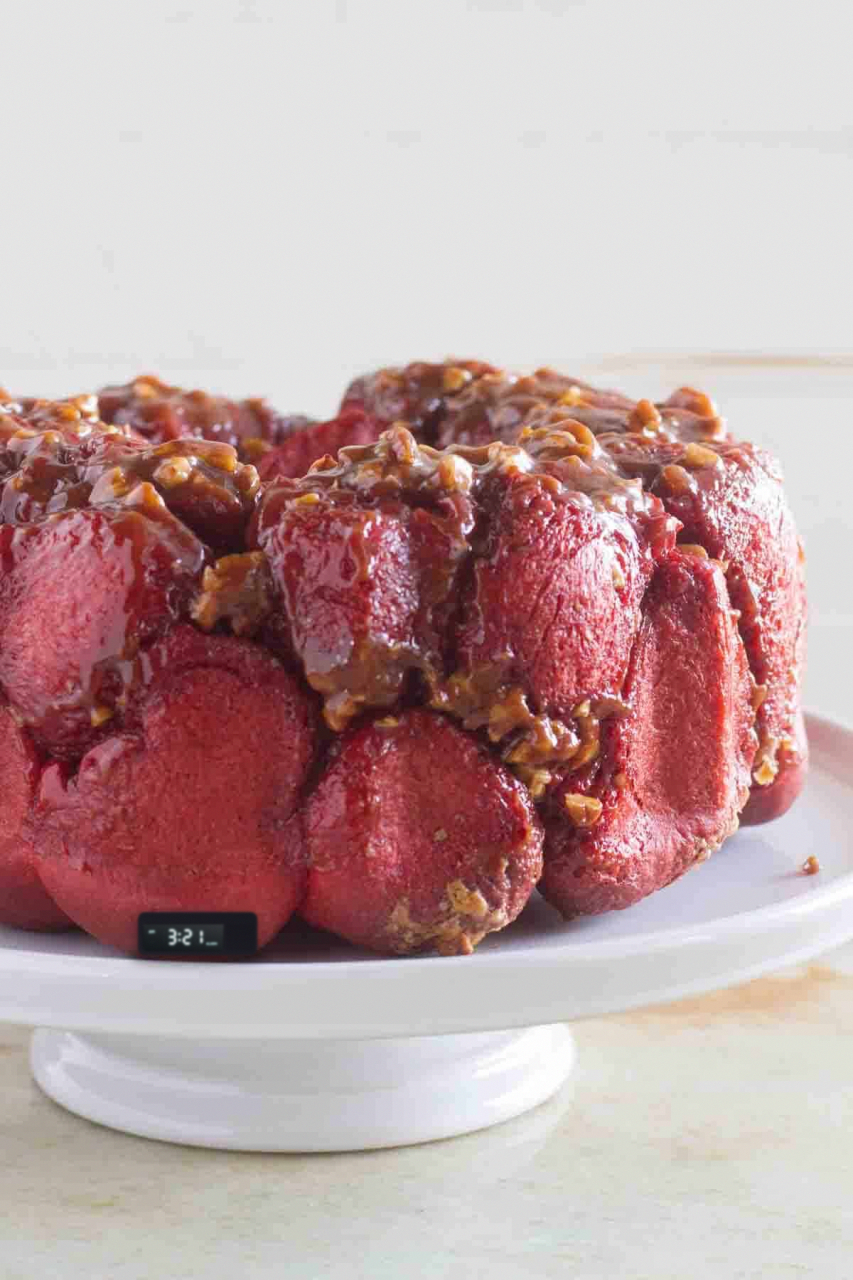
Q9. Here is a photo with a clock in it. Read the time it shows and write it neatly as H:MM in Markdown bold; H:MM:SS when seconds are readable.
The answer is **3:21**
